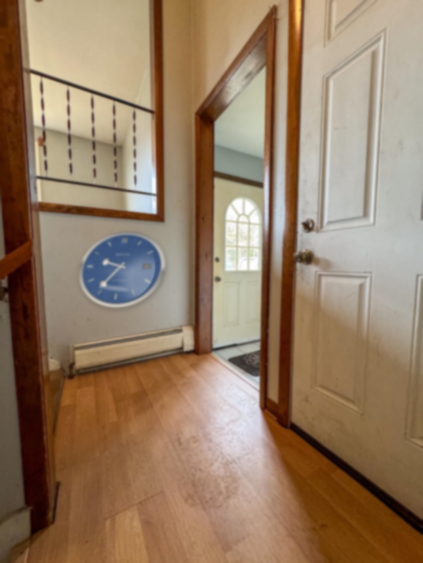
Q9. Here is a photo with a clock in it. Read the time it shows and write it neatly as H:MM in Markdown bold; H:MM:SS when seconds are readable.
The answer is **9:36**
